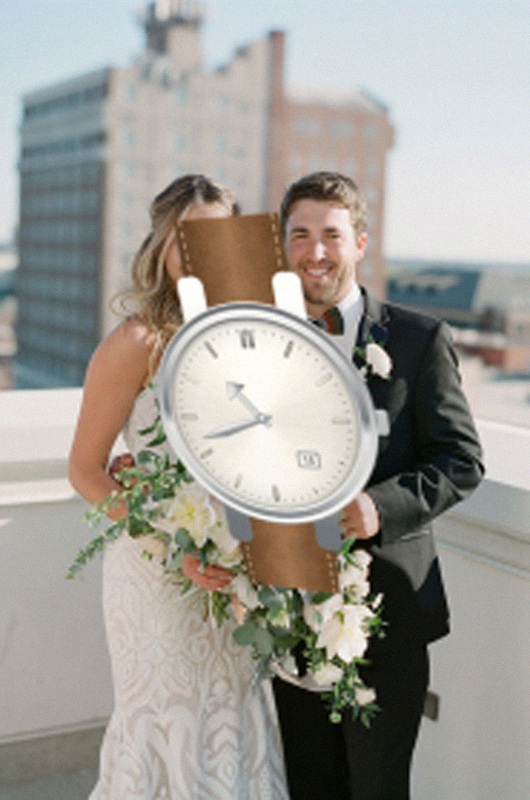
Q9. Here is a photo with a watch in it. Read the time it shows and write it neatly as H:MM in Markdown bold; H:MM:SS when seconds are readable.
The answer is **10:42**
